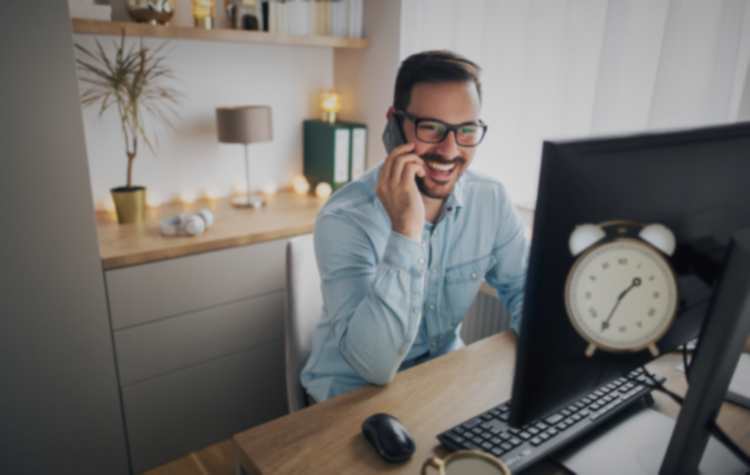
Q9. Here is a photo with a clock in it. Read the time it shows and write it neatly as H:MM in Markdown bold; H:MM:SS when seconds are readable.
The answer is **1:35**
